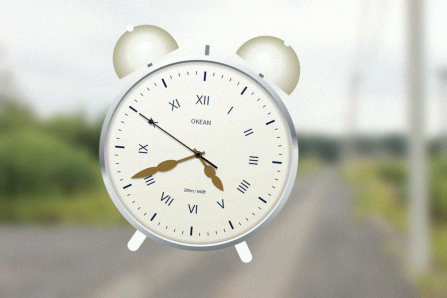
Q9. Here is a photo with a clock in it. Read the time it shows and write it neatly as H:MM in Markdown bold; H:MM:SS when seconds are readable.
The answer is **4:40:50**
